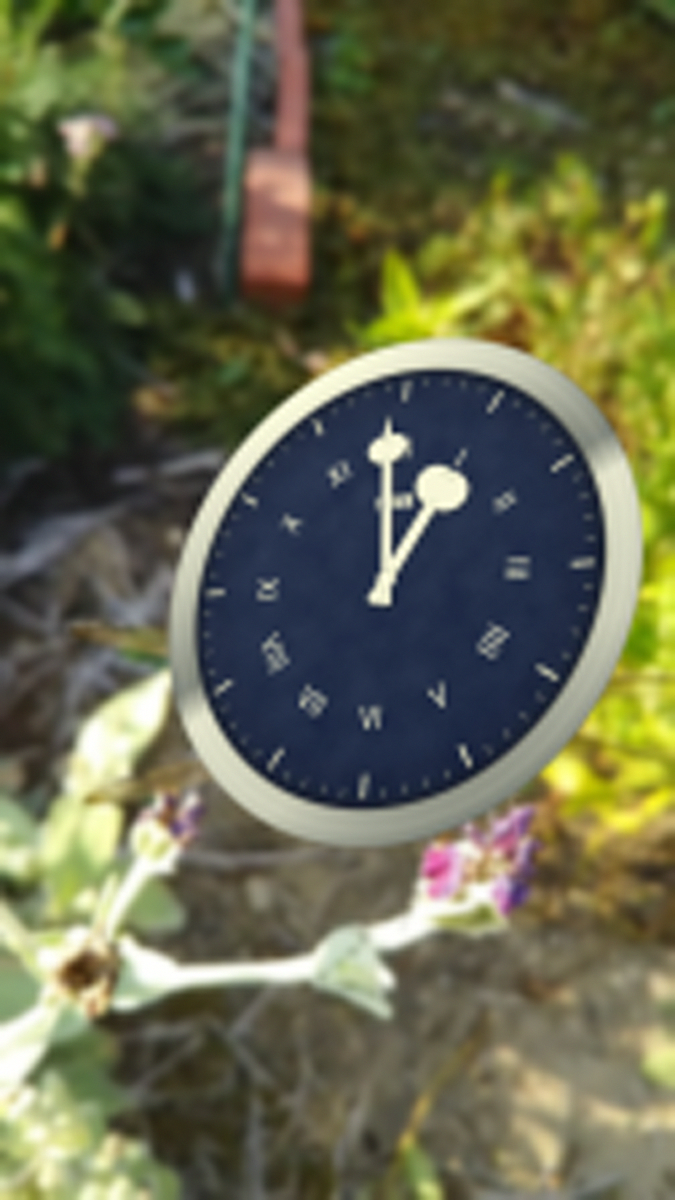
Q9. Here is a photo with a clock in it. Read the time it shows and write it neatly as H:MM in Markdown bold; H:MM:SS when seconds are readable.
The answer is **12:59**
